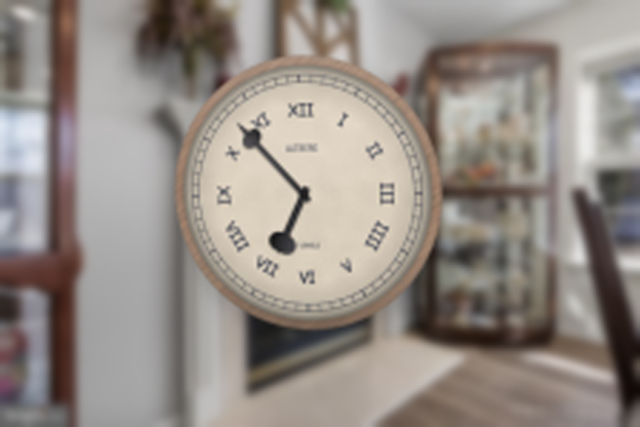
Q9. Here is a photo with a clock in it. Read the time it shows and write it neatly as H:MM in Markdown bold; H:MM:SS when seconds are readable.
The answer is **6:53**
